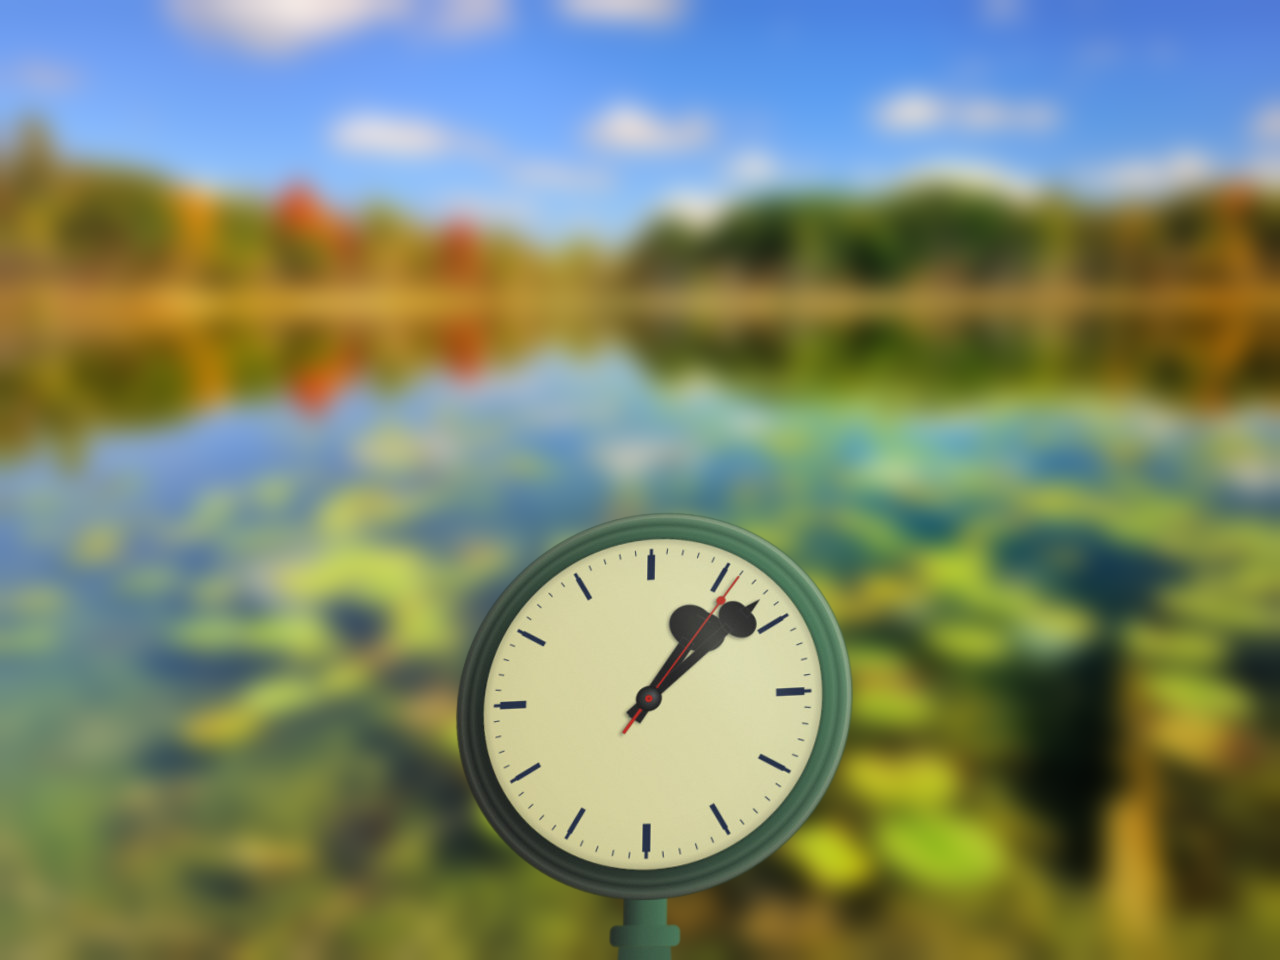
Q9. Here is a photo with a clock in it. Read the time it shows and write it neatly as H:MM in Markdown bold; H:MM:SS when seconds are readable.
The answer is **1:08:06**
